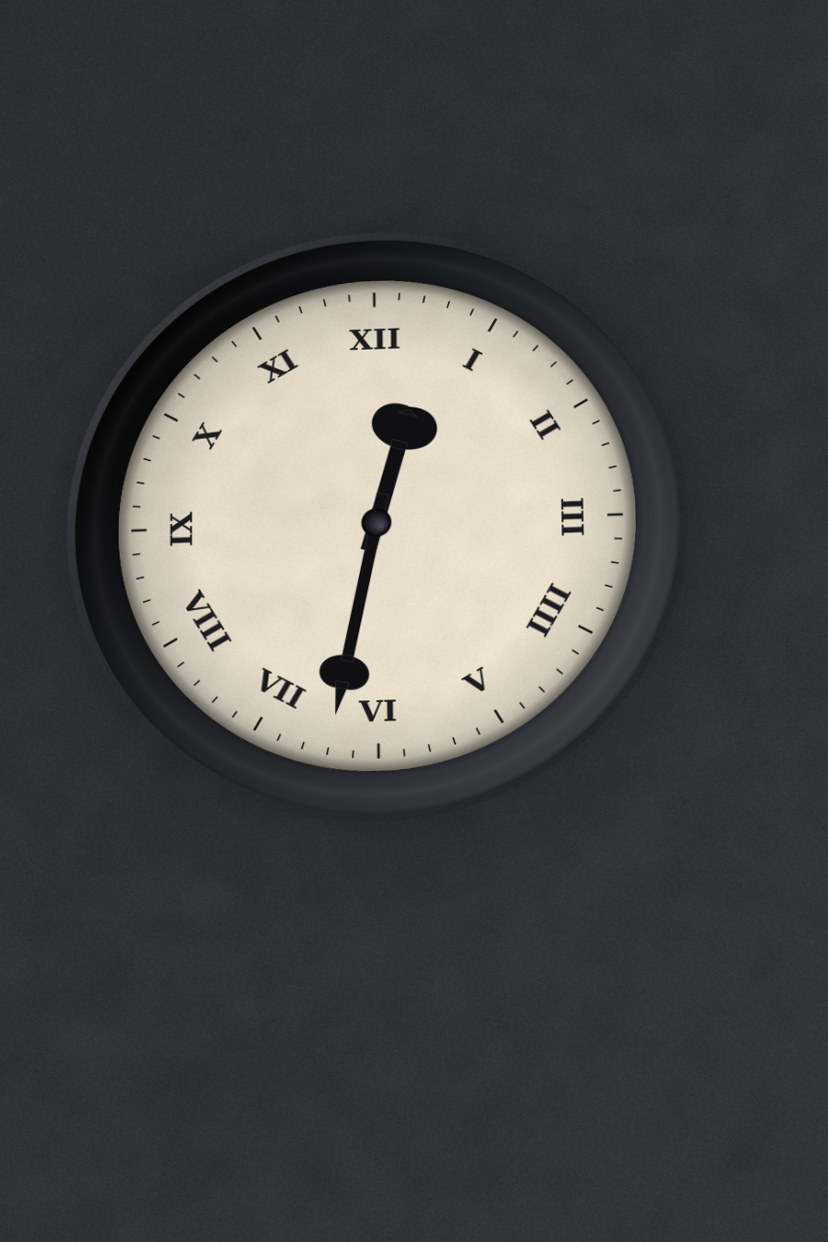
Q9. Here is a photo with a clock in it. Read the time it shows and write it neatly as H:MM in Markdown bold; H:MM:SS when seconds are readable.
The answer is **12:32**
